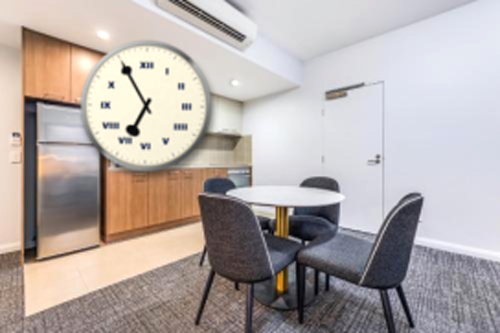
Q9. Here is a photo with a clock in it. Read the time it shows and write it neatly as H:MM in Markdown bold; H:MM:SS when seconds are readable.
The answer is **6:55**
